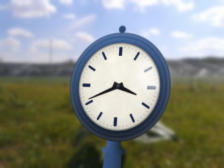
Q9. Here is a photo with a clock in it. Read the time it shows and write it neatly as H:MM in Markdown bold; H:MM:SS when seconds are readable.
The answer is **3:41**
